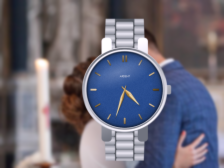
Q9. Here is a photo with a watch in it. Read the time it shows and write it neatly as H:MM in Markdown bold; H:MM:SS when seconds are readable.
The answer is **4:33**
